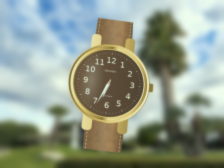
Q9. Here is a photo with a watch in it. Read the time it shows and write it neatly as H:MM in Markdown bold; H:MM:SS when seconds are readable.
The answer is **6:34**
